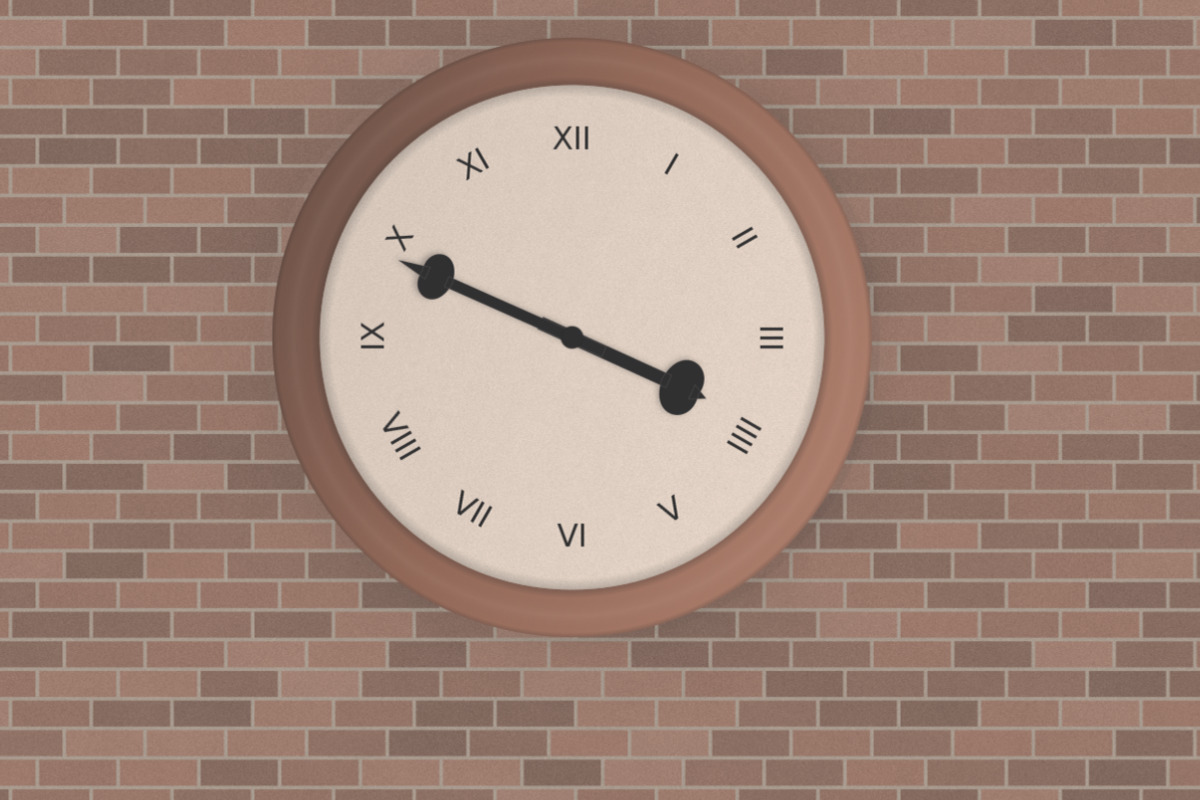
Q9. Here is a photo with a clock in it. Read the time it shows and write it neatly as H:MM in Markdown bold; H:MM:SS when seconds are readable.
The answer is **3:49**
